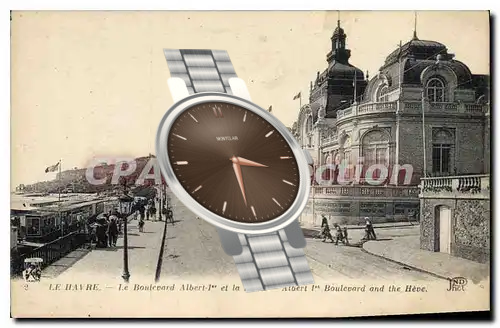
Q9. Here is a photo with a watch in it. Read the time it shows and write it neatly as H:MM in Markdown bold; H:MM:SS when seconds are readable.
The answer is **3:31**
